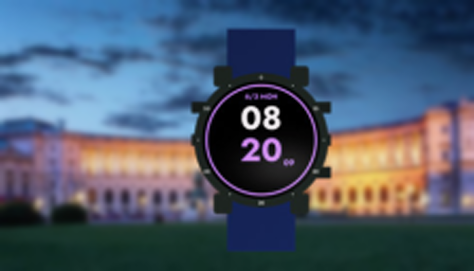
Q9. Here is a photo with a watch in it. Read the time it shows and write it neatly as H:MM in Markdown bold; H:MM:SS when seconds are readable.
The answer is **8:20**
